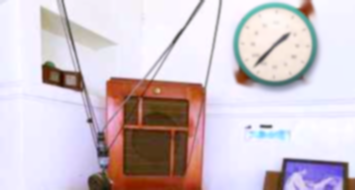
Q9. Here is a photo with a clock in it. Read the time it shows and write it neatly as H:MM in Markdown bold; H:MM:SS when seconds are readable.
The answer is **1:37**
